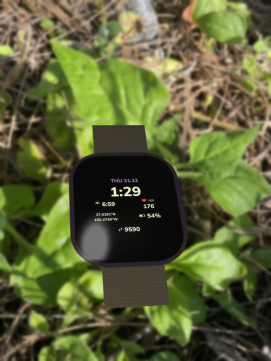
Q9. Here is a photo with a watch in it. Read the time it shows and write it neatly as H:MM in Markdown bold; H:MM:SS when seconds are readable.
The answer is **1:29**
